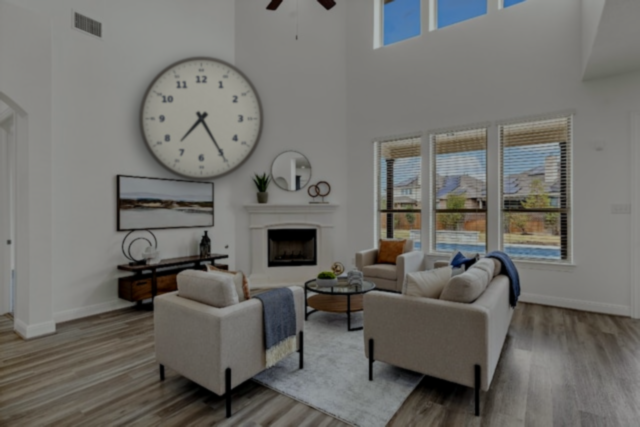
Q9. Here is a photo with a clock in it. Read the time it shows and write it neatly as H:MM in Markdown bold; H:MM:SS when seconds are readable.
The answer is **7:25**
